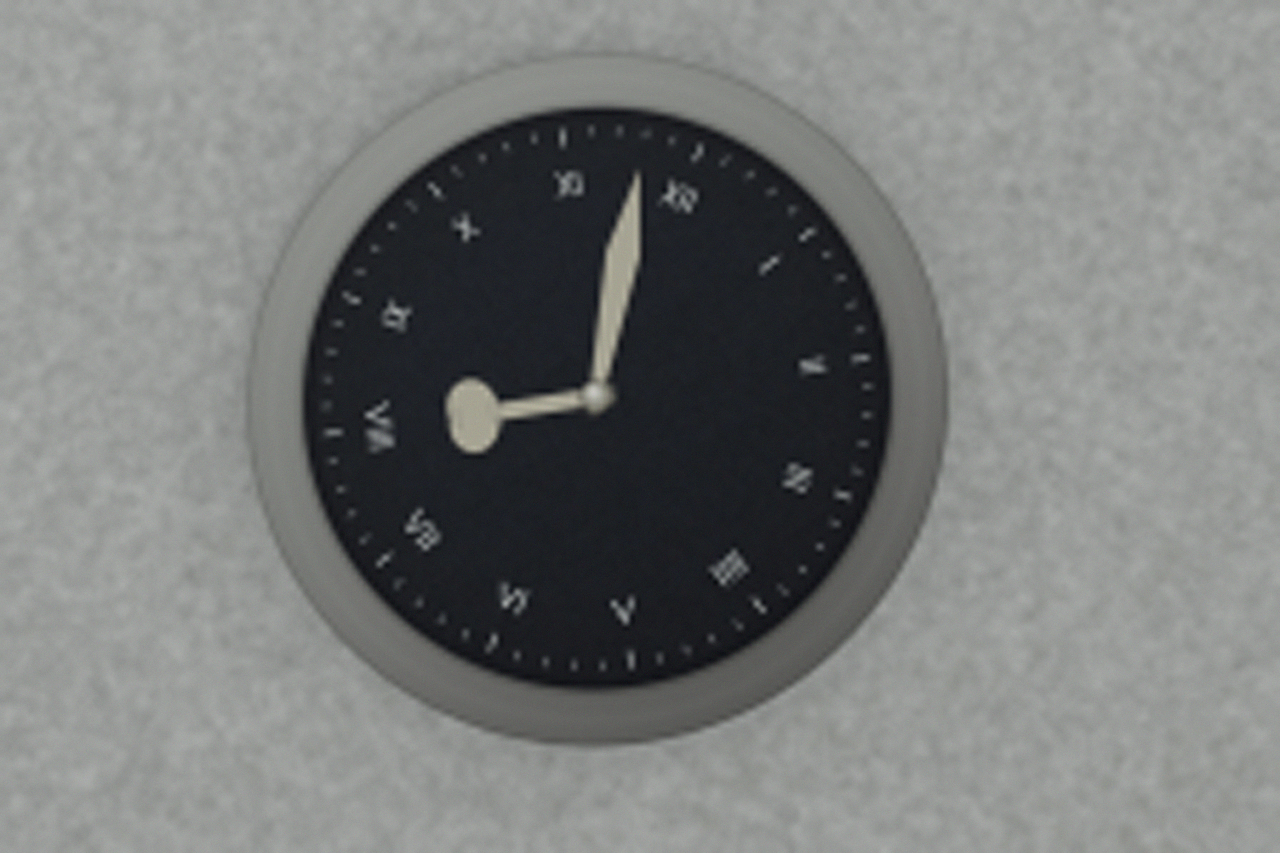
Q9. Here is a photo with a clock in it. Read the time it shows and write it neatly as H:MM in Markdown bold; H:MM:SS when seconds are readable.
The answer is **7:58**
